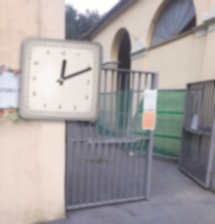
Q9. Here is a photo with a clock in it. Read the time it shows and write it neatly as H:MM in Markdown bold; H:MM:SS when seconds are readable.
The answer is **12:11**
